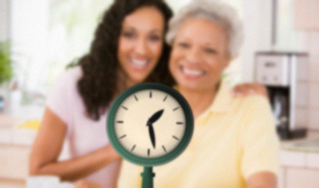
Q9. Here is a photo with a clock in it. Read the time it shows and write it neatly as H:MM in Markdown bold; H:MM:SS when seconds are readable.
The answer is **1:28**
